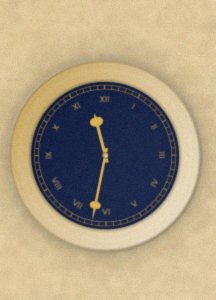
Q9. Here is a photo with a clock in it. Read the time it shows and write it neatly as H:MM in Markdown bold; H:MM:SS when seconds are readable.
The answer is **11:32**
